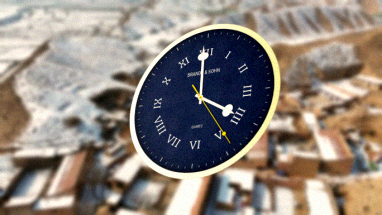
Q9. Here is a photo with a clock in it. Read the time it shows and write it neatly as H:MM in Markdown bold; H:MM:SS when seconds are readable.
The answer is **3:59:24**
